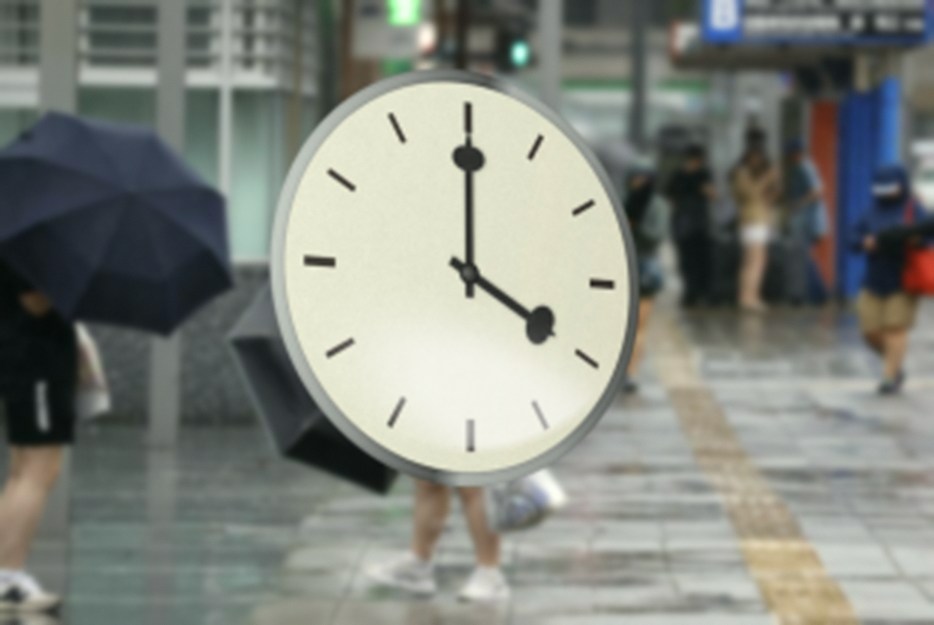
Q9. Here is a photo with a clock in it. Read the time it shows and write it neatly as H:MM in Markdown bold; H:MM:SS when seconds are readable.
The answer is **4:00**
